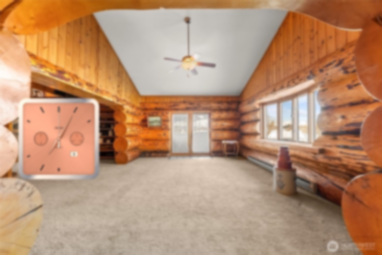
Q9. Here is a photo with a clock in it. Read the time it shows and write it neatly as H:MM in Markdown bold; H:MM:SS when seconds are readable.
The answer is **7:05**
